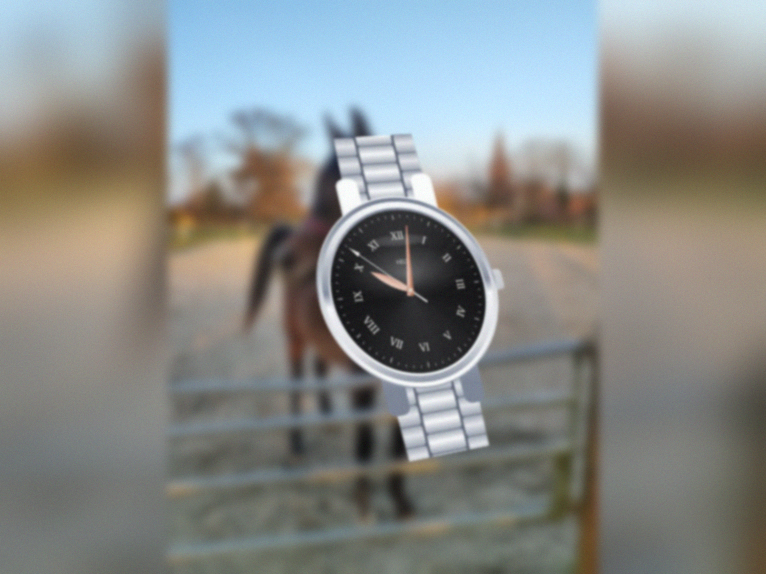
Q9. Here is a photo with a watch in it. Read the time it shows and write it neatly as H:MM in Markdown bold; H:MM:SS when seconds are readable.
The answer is **10:01:52**
